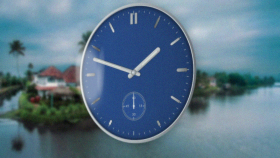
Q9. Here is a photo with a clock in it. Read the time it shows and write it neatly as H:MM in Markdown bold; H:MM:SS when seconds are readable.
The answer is **1:48**
